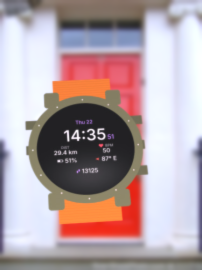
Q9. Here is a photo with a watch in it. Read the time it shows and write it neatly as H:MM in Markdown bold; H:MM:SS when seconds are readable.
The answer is **14:35**
